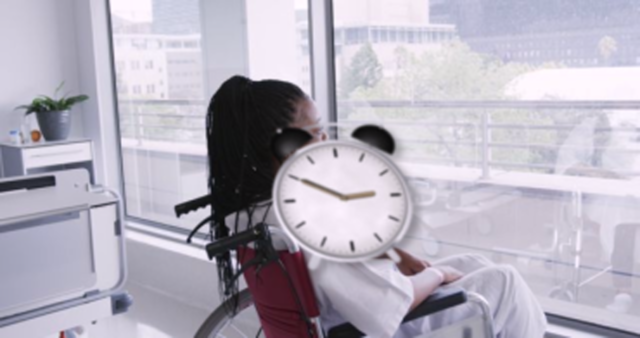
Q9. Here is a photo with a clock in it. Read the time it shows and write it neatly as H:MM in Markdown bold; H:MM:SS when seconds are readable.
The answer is **2:50**
